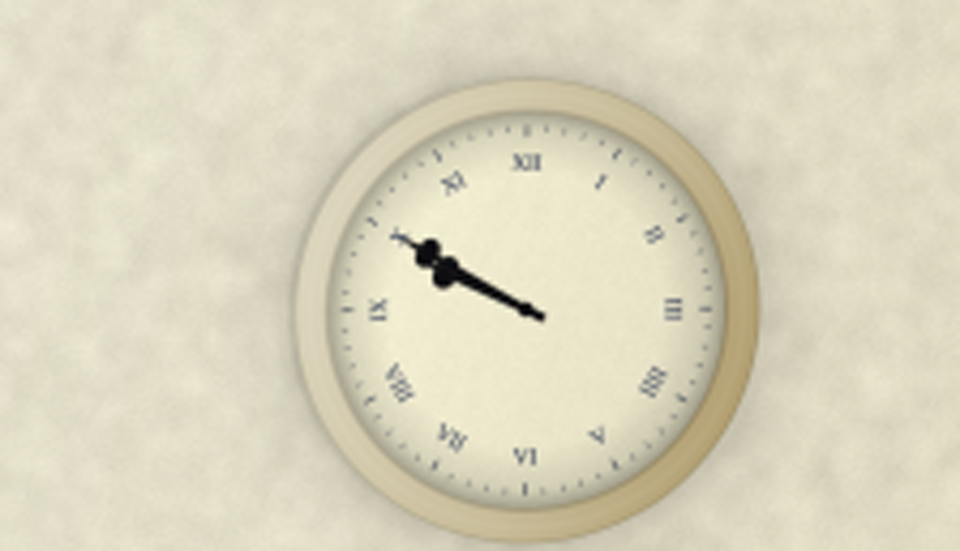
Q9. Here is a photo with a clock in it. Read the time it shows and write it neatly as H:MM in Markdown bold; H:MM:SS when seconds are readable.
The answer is **9:50**
